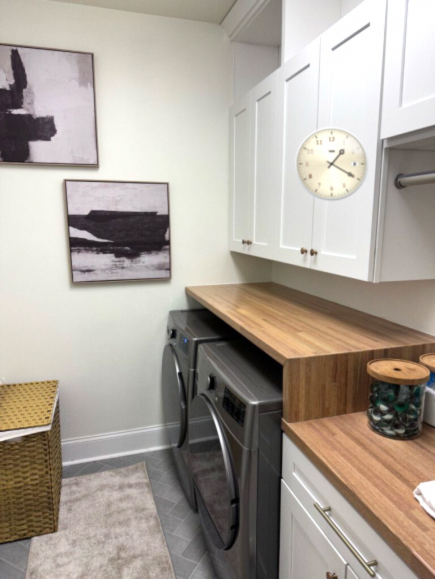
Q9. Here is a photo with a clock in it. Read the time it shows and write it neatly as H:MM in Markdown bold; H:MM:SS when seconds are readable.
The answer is **1:20**
